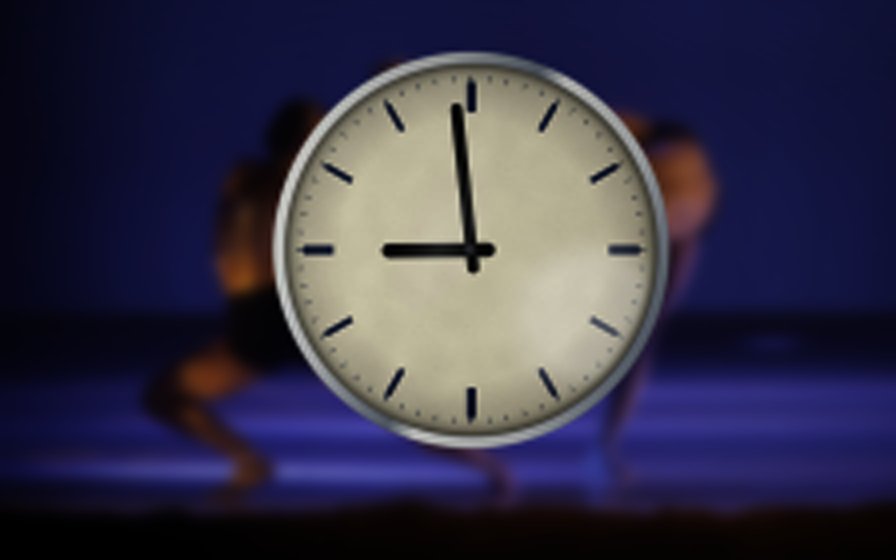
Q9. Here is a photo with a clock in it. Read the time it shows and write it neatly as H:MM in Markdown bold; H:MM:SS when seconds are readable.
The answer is **8:59**
